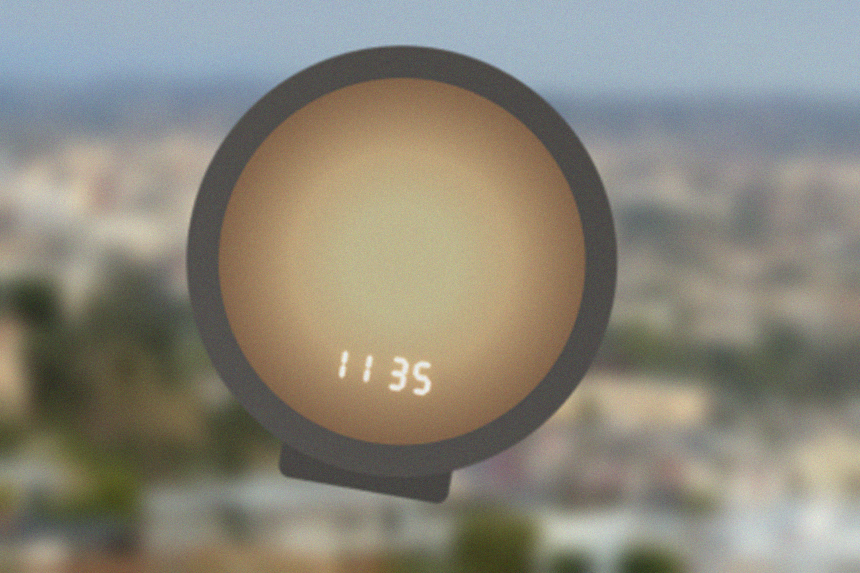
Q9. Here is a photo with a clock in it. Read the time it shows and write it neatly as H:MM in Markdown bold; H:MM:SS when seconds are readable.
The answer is **11:35**
